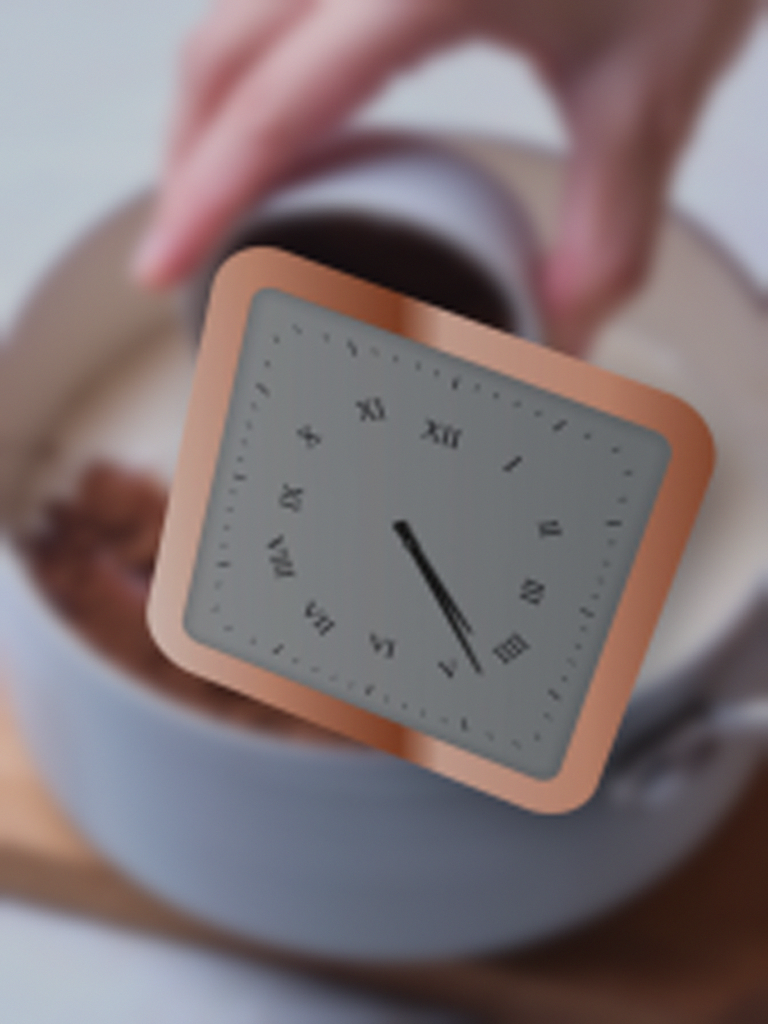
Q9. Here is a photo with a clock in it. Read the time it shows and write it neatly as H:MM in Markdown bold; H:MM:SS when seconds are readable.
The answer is **4:23**
